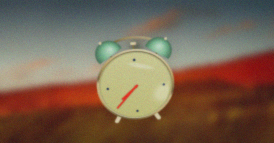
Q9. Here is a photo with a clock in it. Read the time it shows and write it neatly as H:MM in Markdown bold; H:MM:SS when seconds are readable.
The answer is **7:37**
